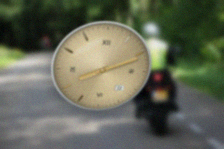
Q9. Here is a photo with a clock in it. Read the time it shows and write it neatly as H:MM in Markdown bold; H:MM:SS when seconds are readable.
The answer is **8:11**
